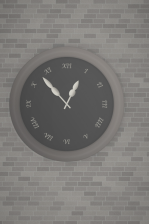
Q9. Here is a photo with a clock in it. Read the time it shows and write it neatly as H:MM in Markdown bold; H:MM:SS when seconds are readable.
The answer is **12:53**
